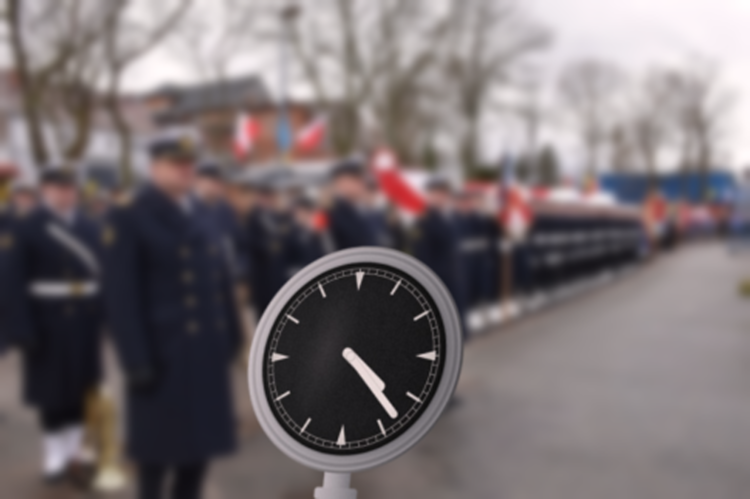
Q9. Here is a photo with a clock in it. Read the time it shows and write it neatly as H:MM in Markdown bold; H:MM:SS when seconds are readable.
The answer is **4:23**
